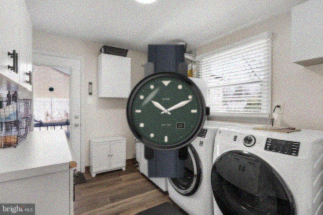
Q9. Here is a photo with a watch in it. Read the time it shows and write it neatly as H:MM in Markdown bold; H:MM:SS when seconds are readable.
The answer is **10:11**
